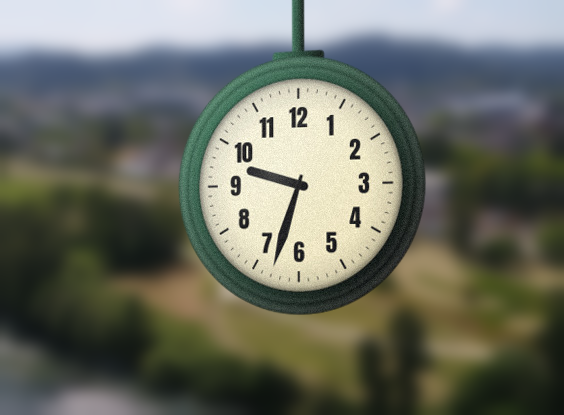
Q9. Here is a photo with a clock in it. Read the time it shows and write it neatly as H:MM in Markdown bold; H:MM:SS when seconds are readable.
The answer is **9:33**
